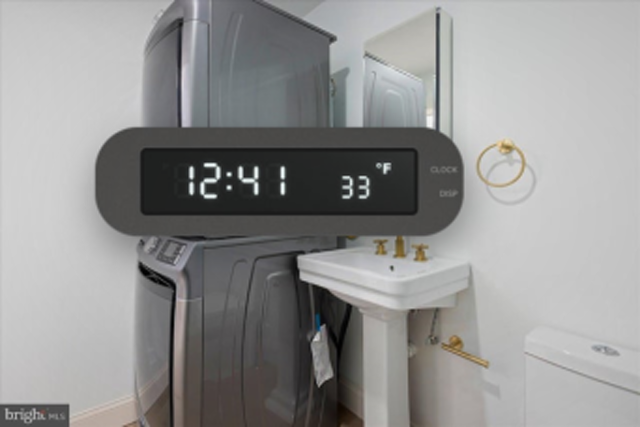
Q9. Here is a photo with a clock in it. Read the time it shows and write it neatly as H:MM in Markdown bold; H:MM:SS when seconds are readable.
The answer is **12:41**
